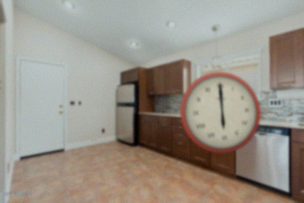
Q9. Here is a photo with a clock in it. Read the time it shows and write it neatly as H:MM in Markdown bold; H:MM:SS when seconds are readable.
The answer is **6:00**
